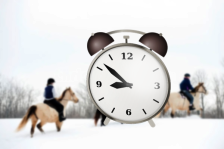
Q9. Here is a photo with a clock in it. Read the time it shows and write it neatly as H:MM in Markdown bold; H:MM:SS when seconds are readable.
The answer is **8:52**
